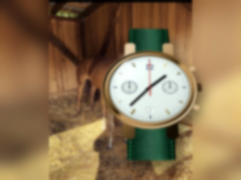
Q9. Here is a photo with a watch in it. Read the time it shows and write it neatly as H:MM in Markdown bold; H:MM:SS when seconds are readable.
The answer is **1:37**
